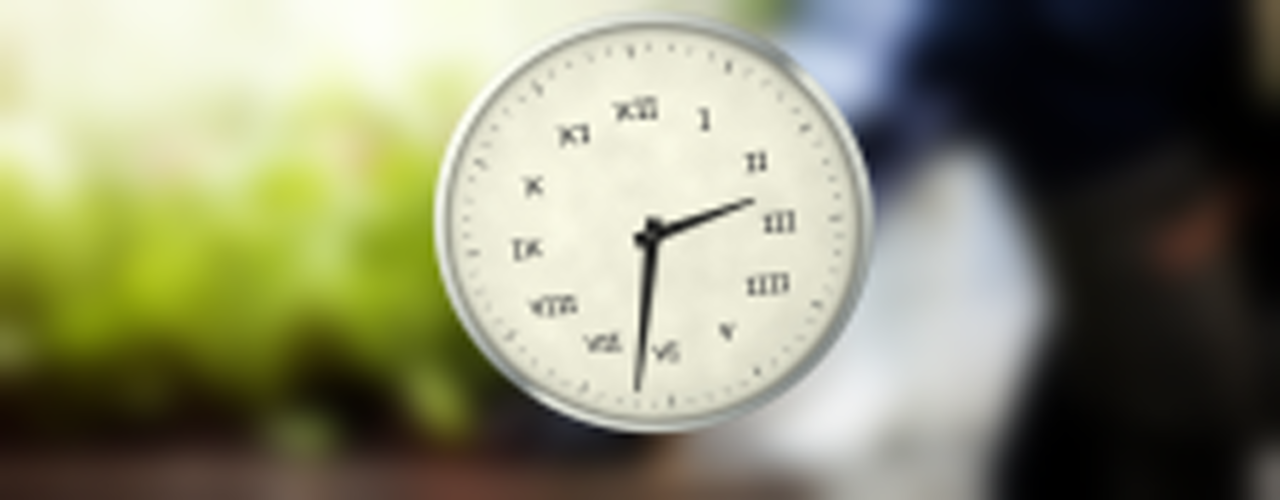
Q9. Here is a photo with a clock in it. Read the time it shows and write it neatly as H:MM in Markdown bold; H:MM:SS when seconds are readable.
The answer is **2:32**
